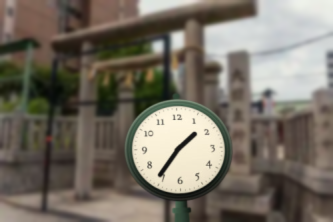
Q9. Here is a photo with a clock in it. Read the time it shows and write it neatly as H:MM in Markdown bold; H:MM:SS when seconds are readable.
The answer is **1:36**
